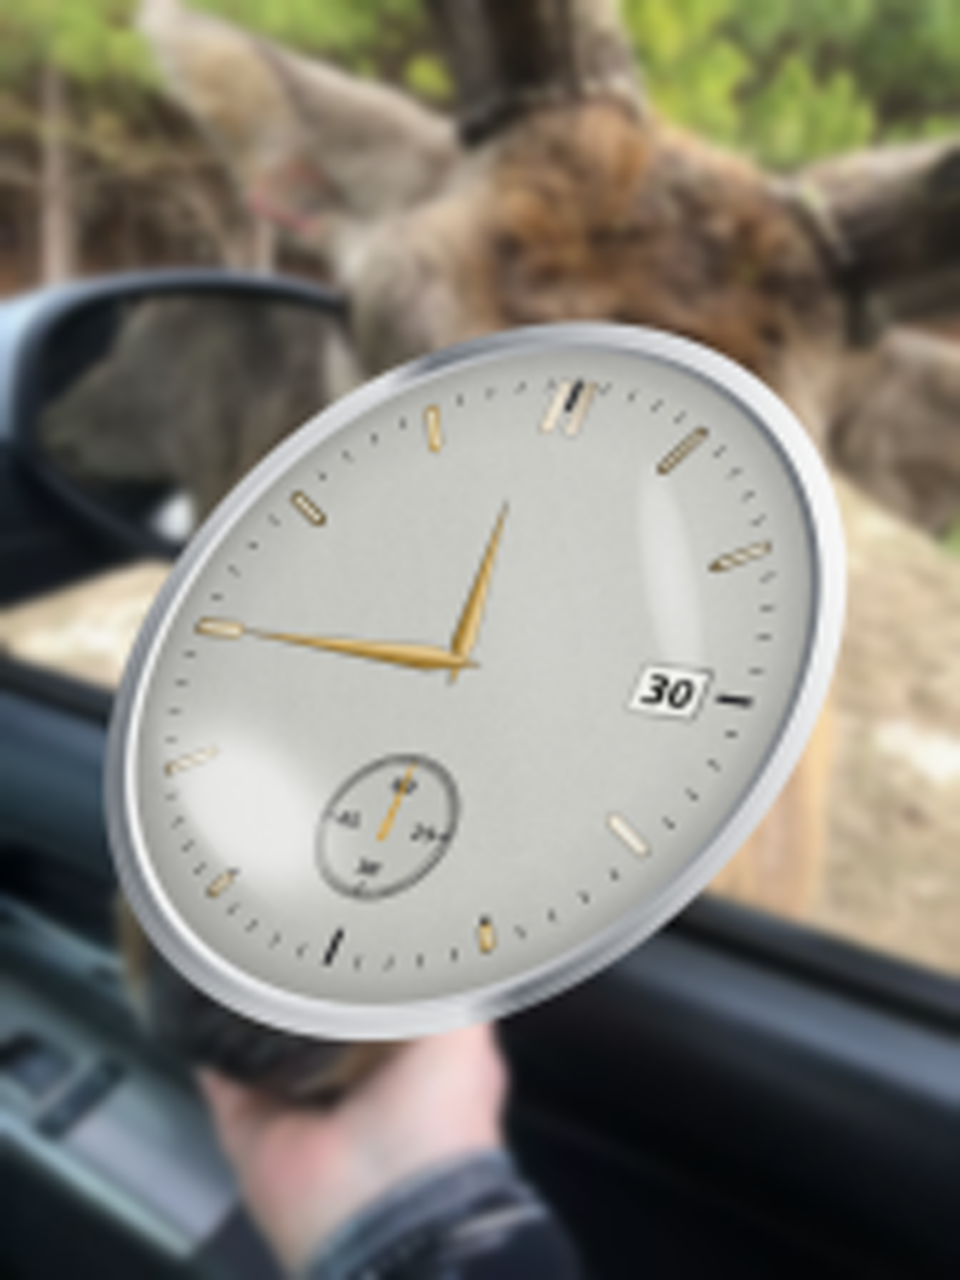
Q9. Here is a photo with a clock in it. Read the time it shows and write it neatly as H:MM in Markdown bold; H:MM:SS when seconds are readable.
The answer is **11:45**
